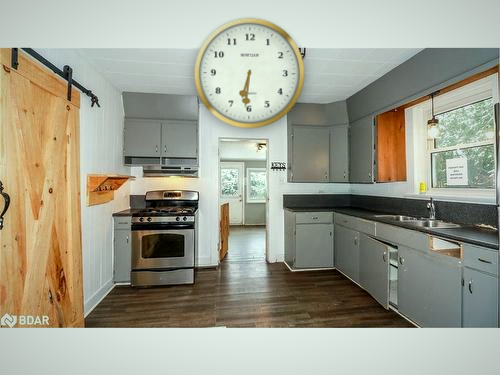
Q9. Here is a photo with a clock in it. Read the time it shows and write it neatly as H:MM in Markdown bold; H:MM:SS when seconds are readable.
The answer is **6:31**
